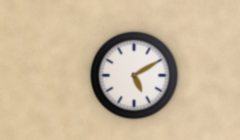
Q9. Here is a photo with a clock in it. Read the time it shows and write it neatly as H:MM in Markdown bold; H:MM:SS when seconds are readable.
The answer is **5:10**
